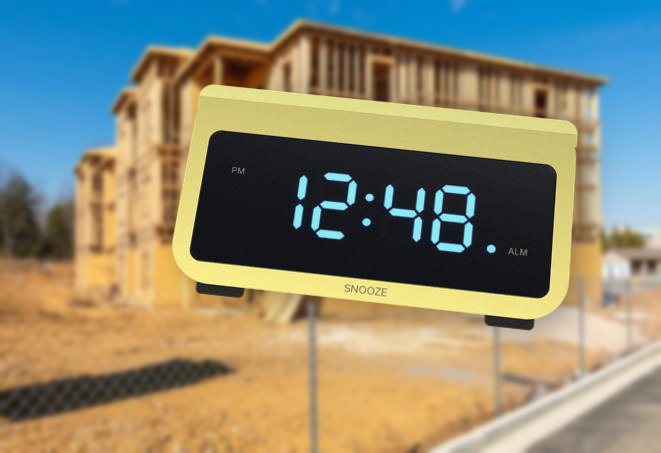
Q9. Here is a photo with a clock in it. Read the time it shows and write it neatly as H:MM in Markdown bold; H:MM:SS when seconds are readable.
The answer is **12:48**
